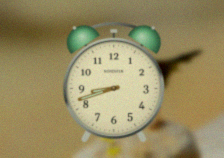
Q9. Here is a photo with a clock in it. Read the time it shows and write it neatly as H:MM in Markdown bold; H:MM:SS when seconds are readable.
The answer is **8:42**
